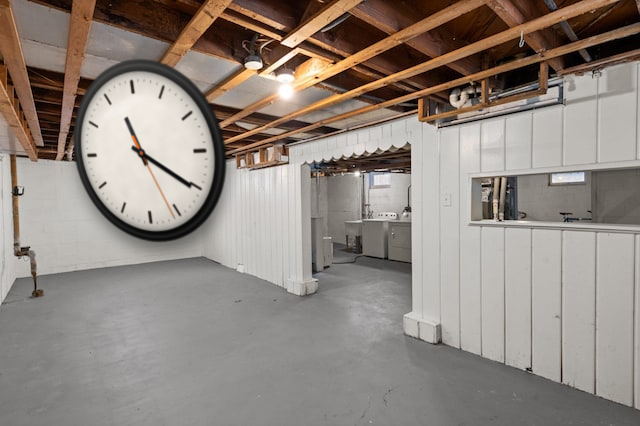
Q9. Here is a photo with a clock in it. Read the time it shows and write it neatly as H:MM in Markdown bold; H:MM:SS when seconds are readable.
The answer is **11:20:26**
